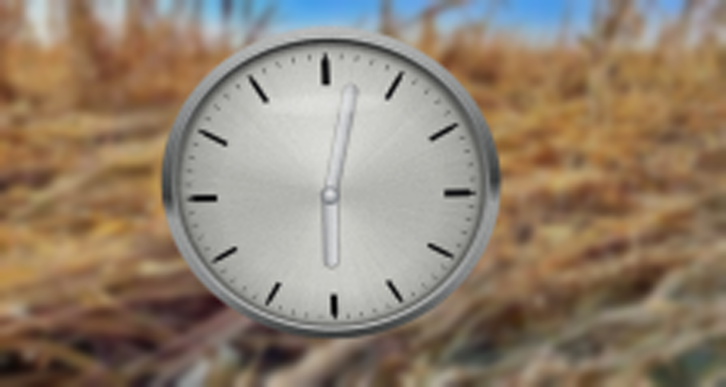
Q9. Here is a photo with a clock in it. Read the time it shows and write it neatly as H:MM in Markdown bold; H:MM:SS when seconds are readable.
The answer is **6:02**
